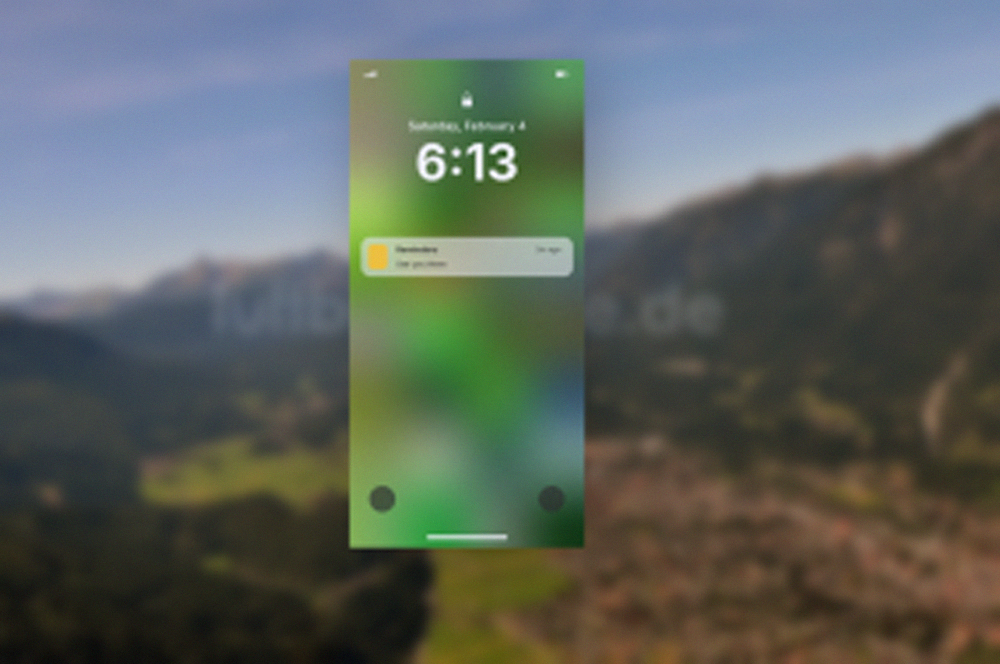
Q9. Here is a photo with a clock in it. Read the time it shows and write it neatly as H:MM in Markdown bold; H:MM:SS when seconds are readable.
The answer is **6:13**
